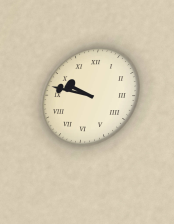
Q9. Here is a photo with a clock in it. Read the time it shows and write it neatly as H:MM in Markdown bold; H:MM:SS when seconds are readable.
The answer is **9:47**
